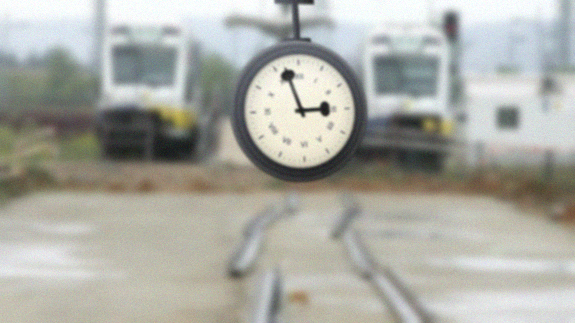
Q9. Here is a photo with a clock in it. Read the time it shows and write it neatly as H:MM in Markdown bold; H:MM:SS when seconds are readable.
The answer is **2:57**
